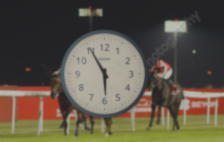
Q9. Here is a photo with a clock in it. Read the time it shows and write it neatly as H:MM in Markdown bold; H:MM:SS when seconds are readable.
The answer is **5:55**
